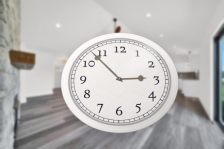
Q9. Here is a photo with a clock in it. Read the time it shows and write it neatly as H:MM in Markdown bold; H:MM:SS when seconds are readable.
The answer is **2:53**
